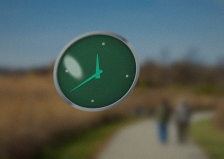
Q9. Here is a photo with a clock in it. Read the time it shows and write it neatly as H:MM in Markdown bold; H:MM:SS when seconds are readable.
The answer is **11:38**
